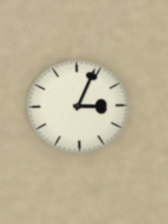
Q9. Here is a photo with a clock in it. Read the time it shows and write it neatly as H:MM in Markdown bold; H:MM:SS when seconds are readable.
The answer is **3:04**
